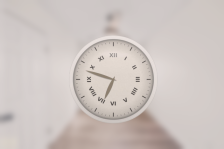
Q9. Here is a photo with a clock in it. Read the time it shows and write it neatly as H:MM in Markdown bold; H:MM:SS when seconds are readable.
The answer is **6:48**
